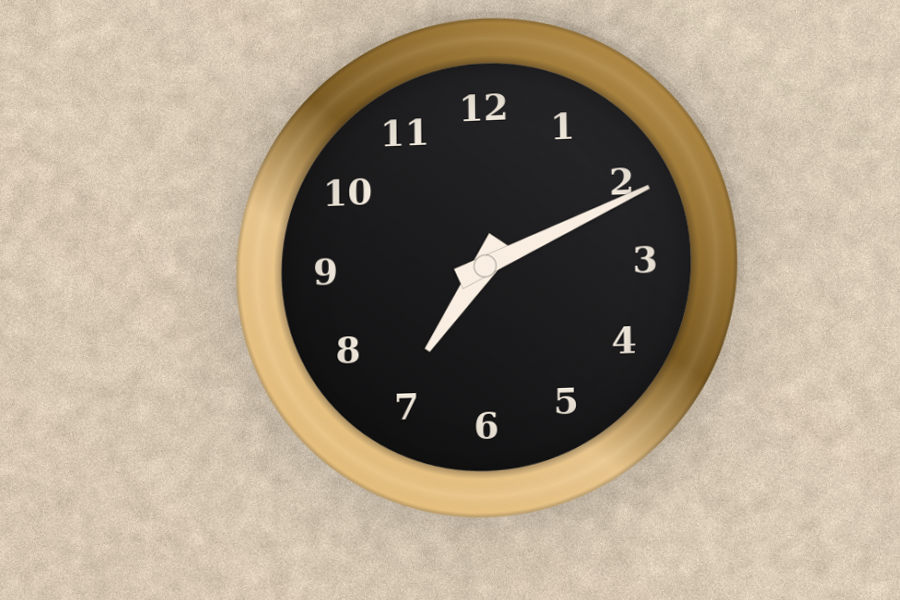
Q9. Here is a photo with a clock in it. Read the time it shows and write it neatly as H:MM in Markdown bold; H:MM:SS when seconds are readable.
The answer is **7:11**
